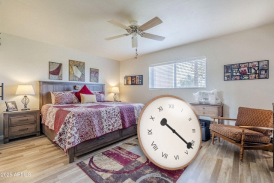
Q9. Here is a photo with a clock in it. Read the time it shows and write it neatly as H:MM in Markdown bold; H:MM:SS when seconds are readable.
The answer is **10:22**
